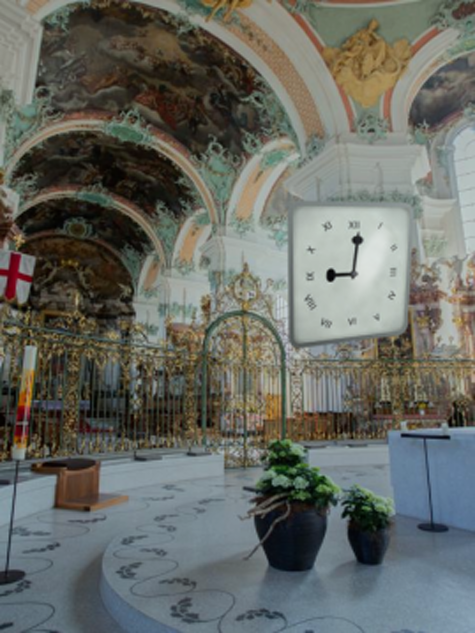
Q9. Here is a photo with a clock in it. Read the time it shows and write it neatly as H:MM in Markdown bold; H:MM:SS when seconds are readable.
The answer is **9:01**
